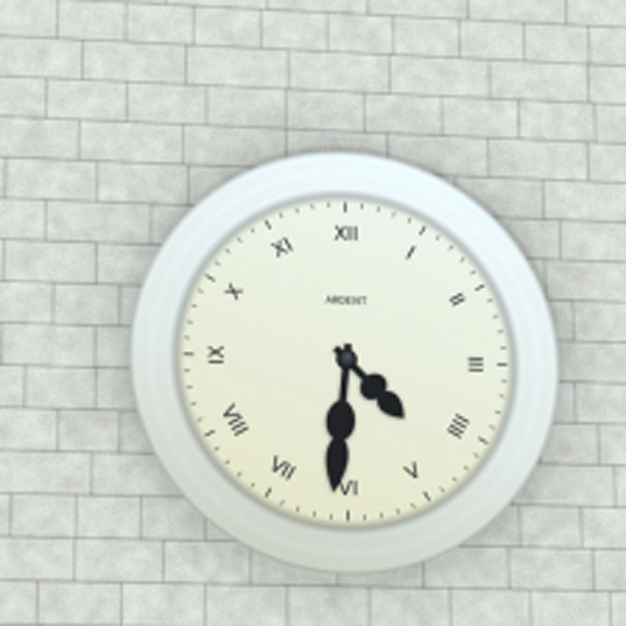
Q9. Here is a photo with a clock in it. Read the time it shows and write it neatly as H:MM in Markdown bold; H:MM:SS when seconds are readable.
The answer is **4:31**
